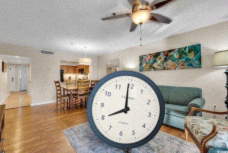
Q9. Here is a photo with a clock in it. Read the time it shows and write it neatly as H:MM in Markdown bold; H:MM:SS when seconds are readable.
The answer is **7:59**
